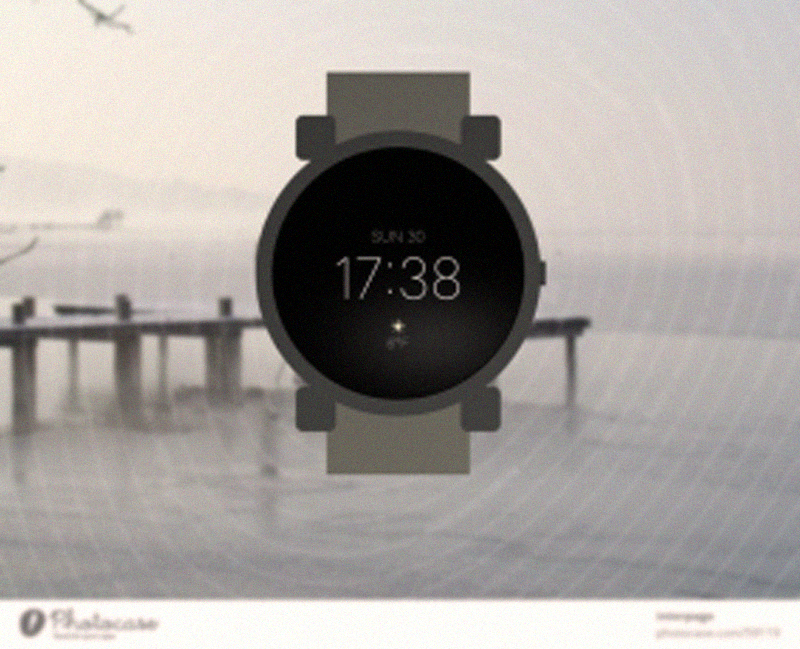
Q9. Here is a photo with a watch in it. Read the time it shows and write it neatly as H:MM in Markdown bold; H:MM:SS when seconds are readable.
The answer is **17:38**
